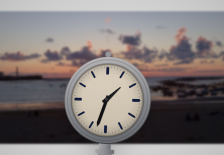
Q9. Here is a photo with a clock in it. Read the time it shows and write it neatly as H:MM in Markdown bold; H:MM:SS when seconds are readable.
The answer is **1:33**
